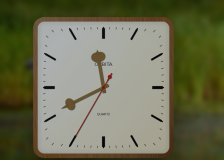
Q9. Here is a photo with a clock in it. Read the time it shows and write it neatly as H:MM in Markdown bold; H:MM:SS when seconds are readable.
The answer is **11:40:35**
